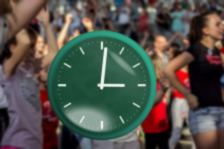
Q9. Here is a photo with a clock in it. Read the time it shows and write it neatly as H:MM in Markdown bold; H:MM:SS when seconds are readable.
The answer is **3:01**
